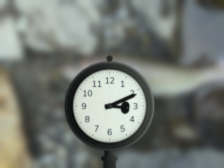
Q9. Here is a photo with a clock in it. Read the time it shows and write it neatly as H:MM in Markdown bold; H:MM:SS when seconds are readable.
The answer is **3:11**
